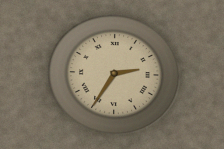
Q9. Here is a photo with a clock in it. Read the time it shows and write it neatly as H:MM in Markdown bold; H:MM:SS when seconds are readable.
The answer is **2:35**
